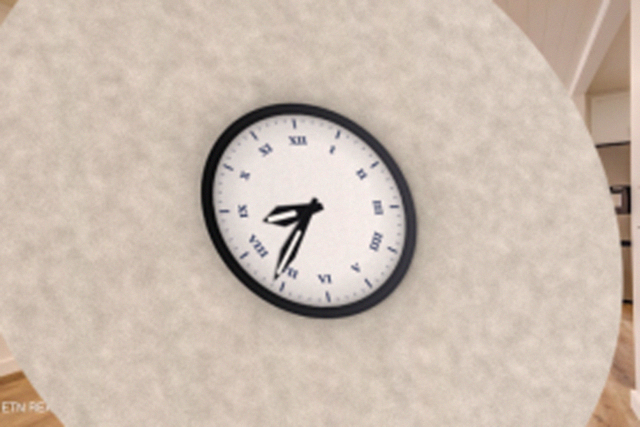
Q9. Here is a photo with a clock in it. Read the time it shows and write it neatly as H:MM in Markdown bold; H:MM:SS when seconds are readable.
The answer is **8:36**
